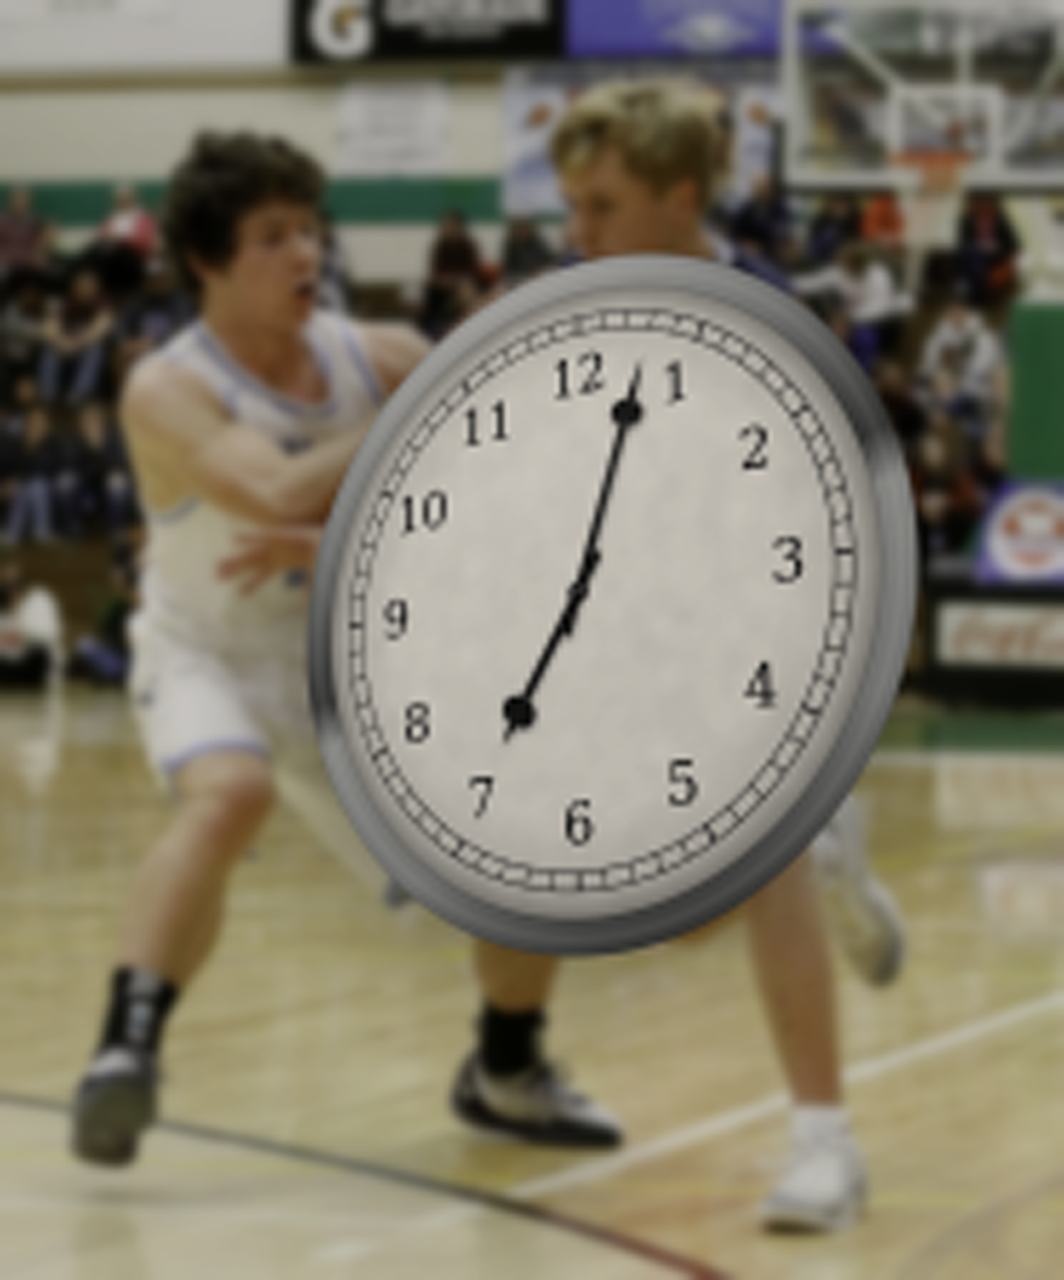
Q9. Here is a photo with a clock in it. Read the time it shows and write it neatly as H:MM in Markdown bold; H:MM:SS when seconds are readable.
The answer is **7:03**
